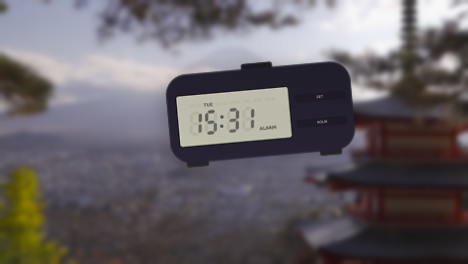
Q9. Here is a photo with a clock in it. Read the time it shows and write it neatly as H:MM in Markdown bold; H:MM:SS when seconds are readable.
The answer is **15:31**
